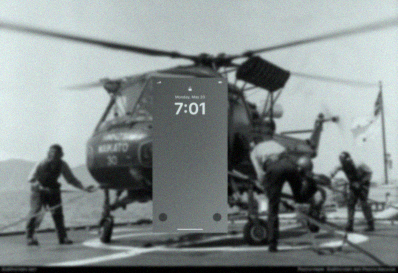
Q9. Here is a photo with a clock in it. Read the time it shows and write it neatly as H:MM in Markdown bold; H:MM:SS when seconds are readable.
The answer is **7:01**
